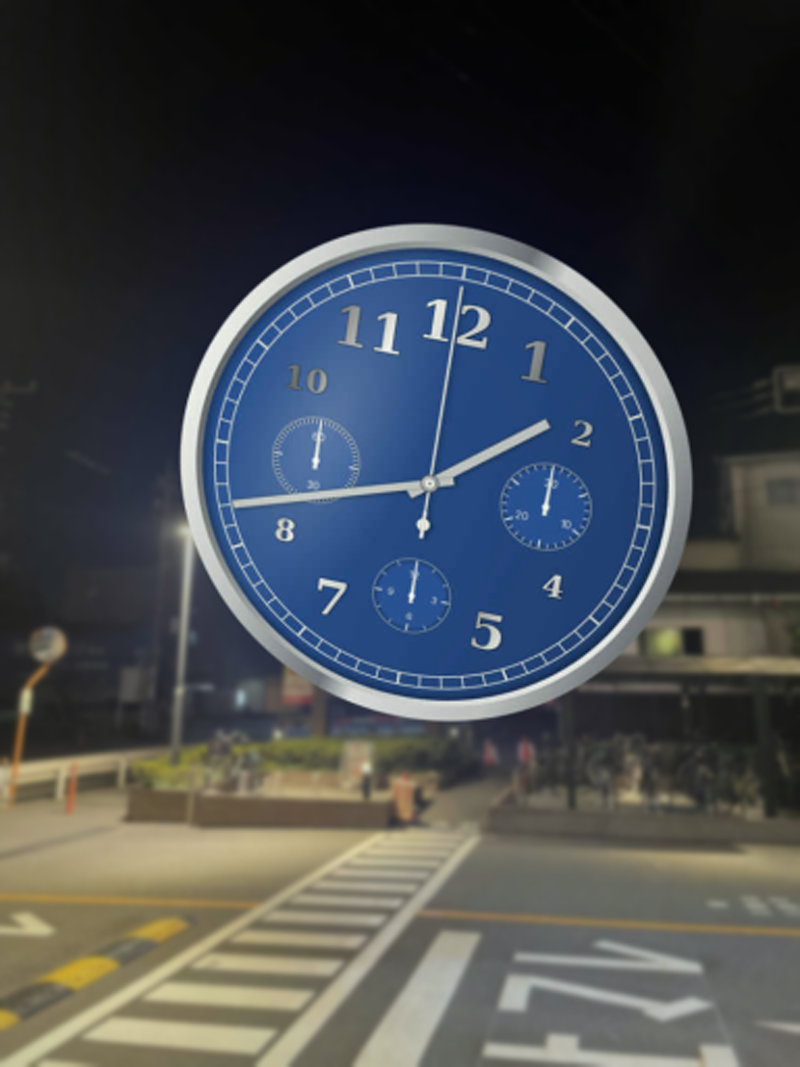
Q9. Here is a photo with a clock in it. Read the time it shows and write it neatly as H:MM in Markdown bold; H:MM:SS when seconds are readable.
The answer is **1:42**
